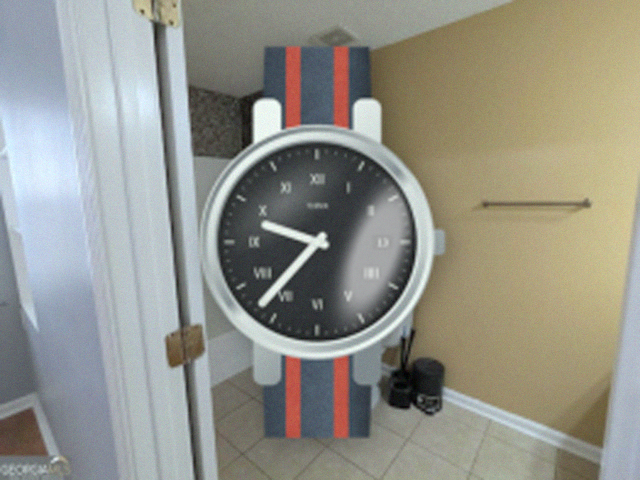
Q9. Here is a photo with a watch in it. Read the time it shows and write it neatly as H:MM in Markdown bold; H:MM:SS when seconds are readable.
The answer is **9:37**
